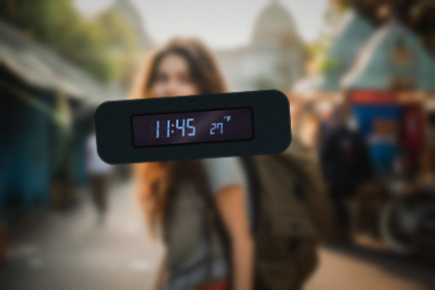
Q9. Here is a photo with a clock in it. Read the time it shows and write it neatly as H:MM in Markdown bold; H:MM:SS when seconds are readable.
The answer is **11:45**
